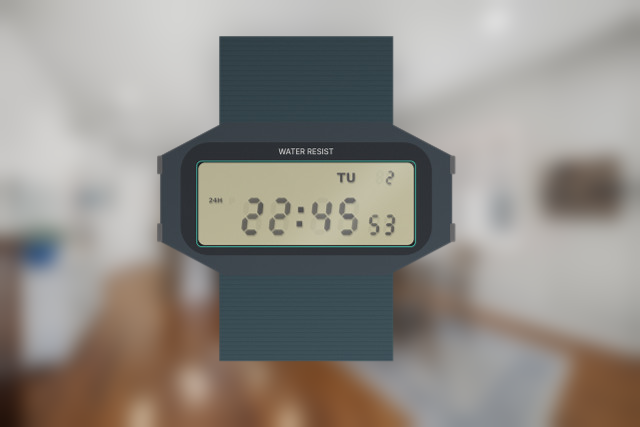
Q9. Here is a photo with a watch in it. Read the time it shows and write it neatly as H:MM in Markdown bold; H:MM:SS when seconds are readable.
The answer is **22:45:53**
